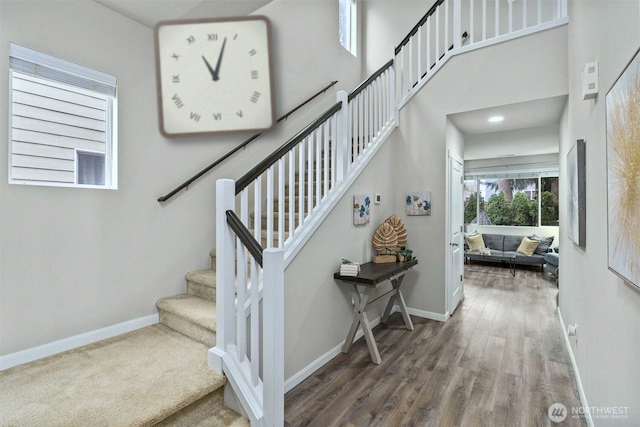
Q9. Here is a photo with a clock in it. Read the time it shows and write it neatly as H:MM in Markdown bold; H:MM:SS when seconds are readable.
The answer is **11:03**
